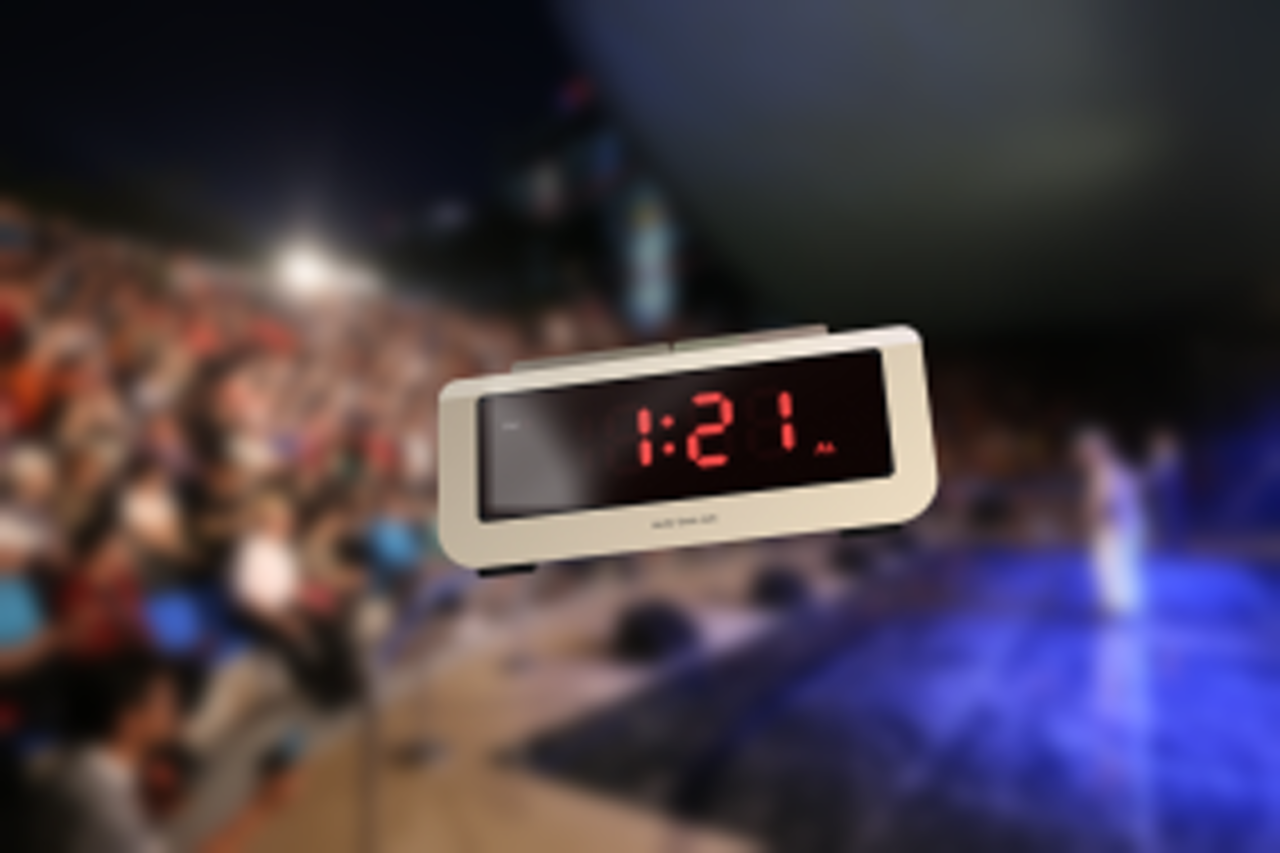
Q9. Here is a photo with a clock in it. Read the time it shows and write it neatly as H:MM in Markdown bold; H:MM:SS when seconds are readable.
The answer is **1:21**
